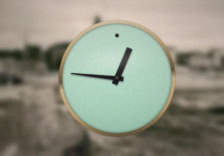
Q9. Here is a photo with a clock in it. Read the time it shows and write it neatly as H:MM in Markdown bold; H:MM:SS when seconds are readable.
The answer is **12:46**
